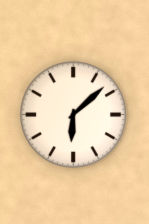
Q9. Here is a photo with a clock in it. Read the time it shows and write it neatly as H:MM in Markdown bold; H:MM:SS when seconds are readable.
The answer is **6:08**
